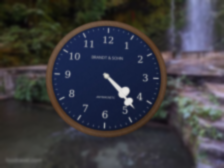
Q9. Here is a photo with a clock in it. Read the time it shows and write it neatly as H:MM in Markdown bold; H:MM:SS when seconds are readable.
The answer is **4:23**
